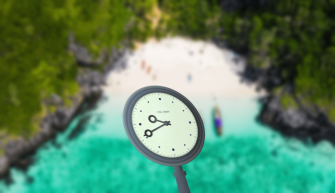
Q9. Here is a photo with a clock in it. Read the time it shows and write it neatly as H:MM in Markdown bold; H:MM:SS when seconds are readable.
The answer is **9:41**
